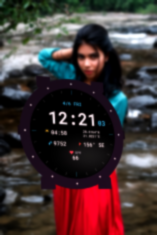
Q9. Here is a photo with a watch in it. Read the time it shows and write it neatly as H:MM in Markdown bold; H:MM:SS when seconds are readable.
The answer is **12:21**
